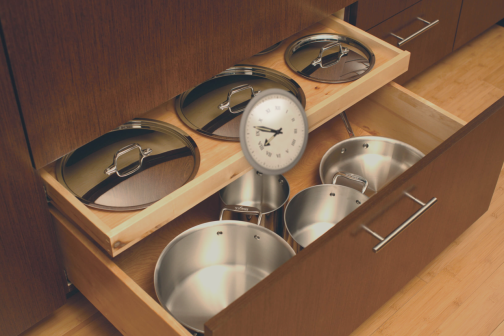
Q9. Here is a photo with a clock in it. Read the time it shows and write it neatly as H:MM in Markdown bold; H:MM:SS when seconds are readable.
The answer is **7:47**
